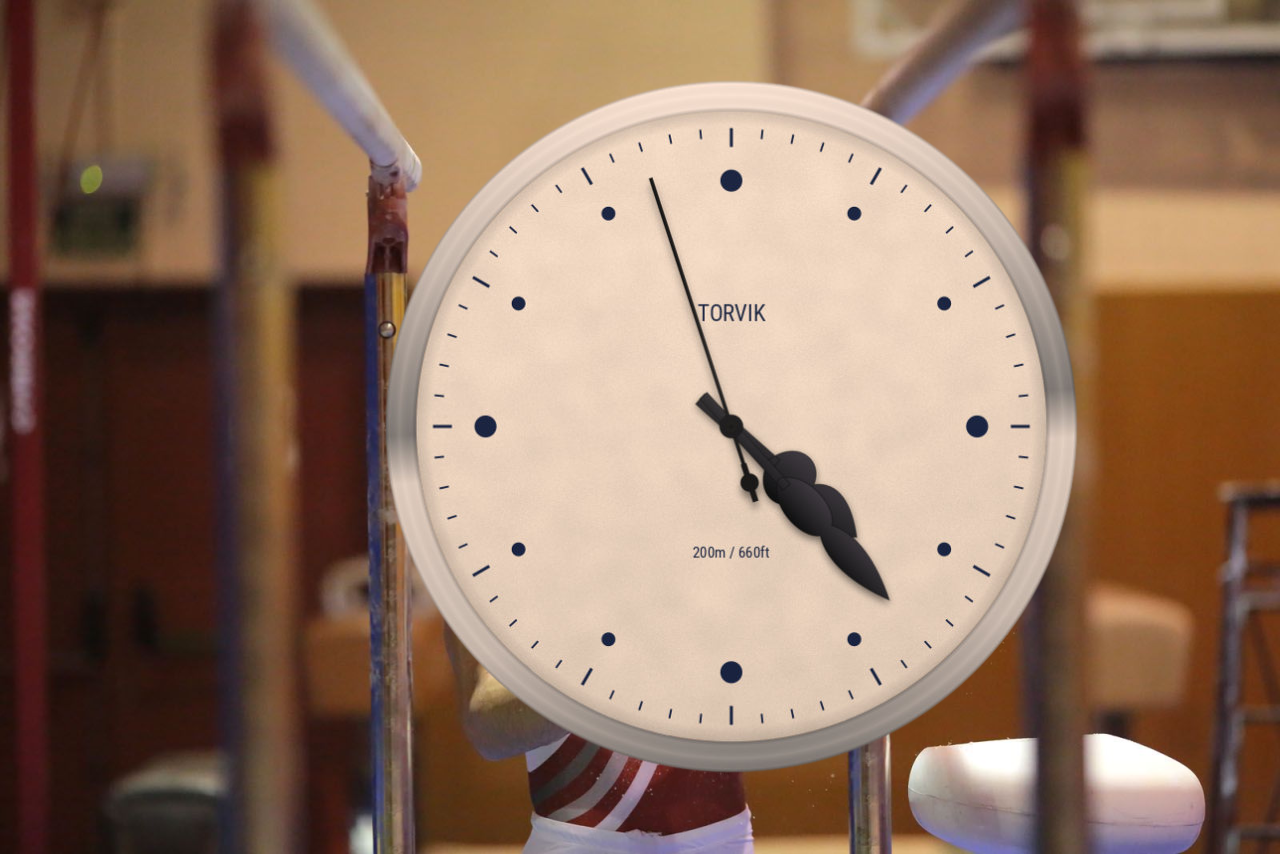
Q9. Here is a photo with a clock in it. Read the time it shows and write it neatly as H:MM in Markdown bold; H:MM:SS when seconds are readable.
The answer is **4:22:57**
